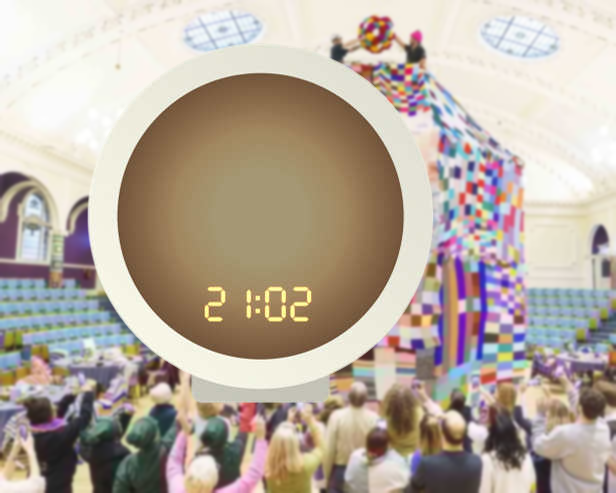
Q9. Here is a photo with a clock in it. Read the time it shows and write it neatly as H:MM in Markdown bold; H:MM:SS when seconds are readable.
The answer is **21:02**
